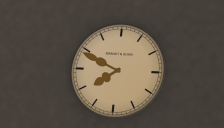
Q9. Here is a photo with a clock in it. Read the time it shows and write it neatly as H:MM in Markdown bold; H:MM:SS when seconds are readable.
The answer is **7:49**
